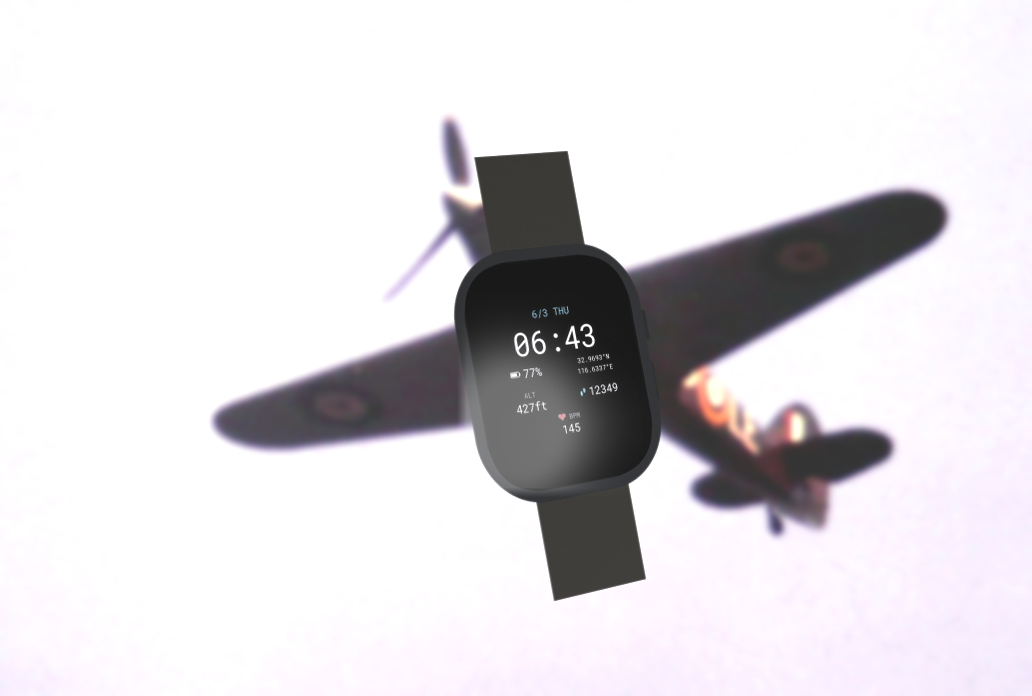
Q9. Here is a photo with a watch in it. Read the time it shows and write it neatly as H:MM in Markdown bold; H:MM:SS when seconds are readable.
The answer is **6:43**
